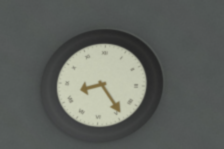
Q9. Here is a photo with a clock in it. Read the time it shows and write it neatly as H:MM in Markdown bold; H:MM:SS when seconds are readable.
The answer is **8:24**
